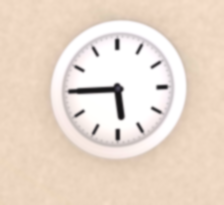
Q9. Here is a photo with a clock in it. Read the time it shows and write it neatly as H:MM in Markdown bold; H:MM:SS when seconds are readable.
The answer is **5:45**
